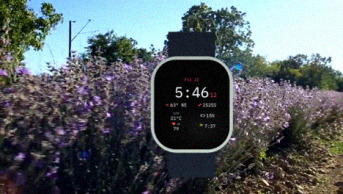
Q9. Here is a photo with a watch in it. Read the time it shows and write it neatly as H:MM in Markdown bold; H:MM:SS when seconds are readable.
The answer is **5:46**
